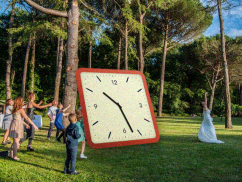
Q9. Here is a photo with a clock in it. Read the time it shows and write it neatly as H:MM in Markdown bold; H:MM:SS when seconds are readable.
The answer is **10:27**
